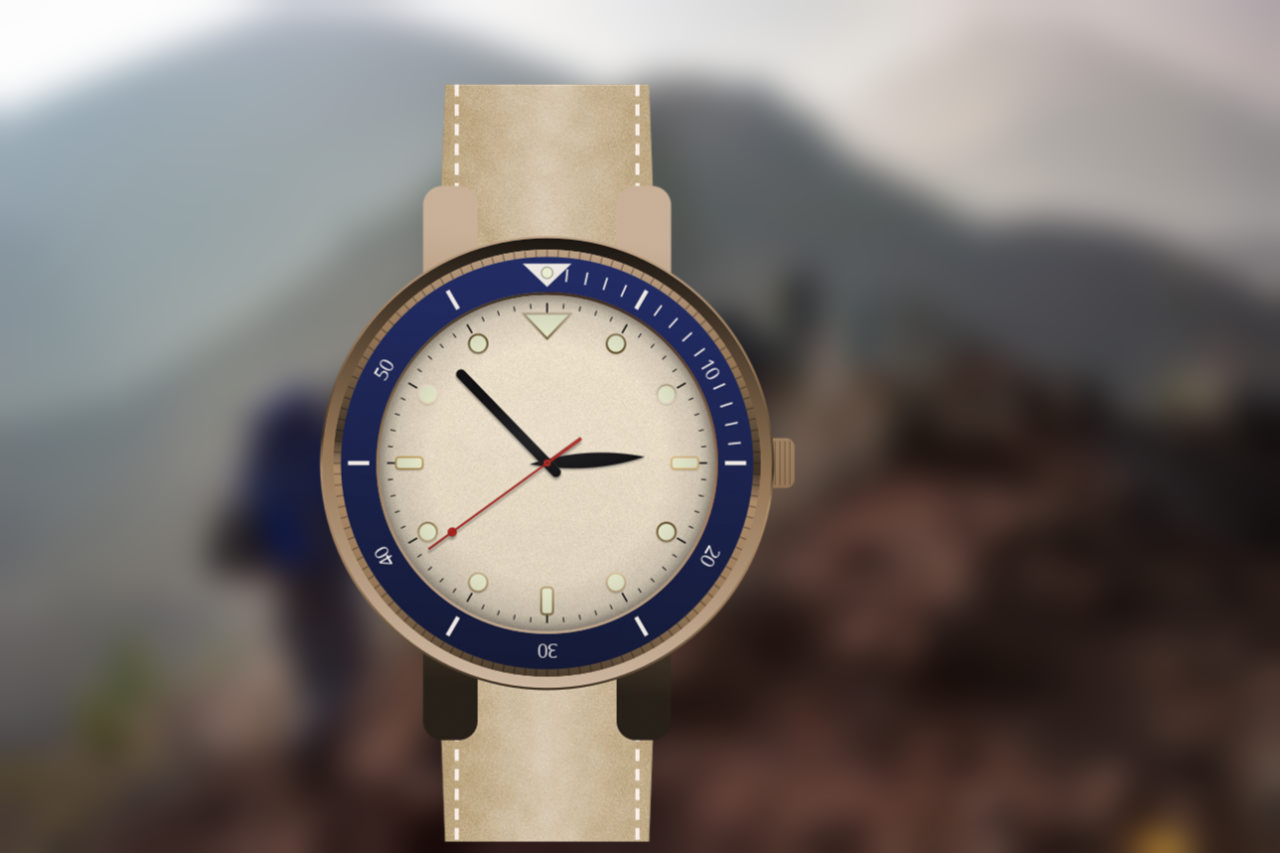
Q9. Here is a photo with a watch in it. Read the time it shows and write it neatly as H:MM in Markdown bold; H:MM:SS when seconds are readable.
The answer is **2:52:39**
